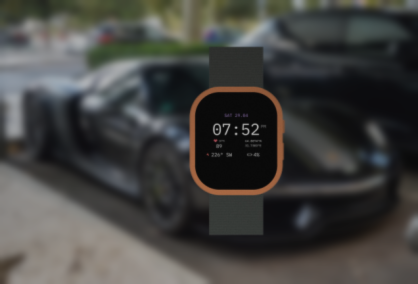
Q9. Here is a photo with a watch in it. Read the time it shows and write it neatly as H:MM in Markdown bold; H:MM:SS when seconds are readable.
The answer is **7:52**
